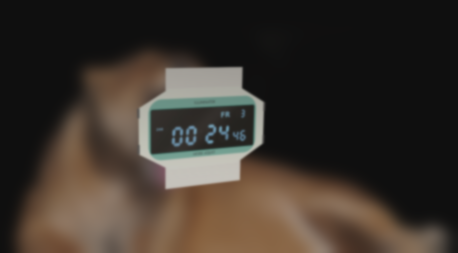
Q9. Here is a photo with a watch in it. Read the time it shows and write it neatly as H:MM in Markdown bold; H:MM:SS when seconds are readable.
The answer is **0:24**
